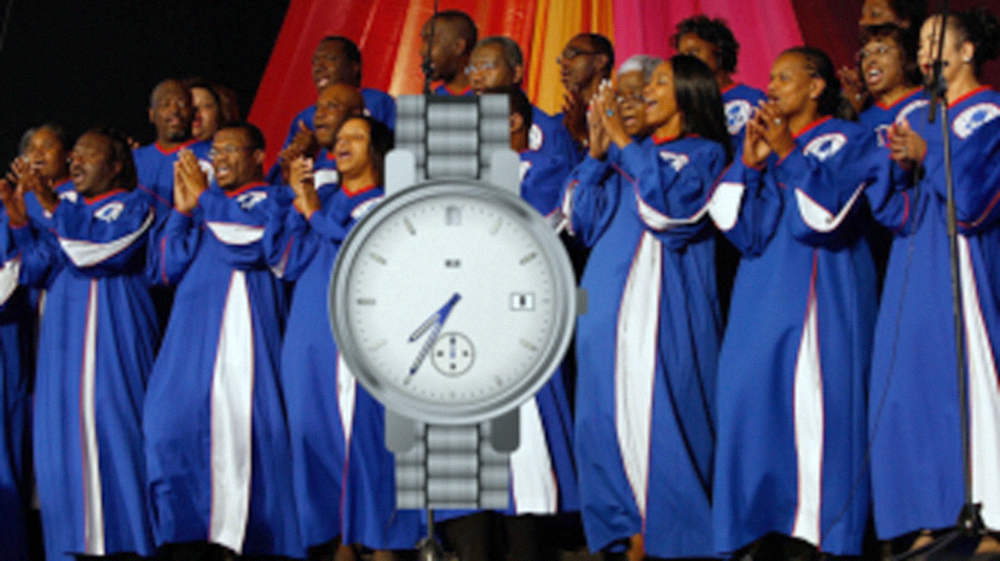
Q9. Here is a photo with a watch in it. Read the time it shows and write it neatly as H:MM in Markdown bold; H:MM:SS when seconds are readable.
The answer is **7:35**
